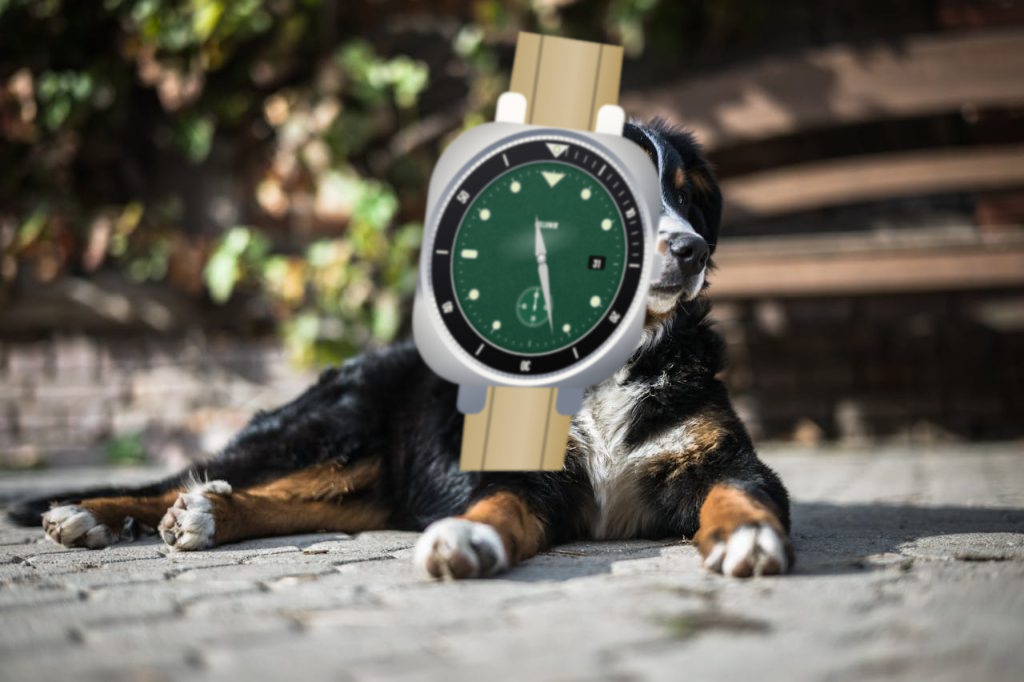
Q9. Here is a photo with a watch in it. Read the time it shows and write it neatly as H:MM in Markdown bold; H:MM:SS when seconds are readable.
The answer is **11:27**
